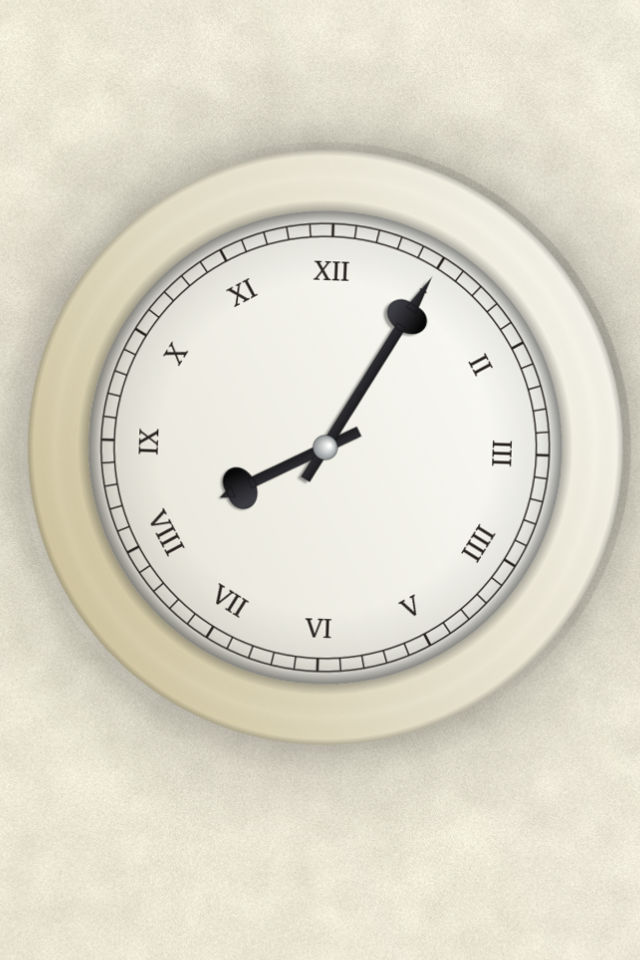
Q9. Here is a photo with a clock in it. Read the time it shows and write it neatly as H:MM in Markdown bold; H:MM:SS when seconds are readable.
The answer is **8:05**
